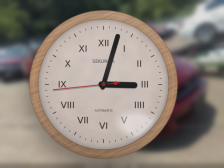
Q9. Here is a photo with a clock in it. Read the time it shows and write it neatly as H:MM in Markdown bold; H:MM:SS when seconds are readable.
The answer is **3:02:44**
